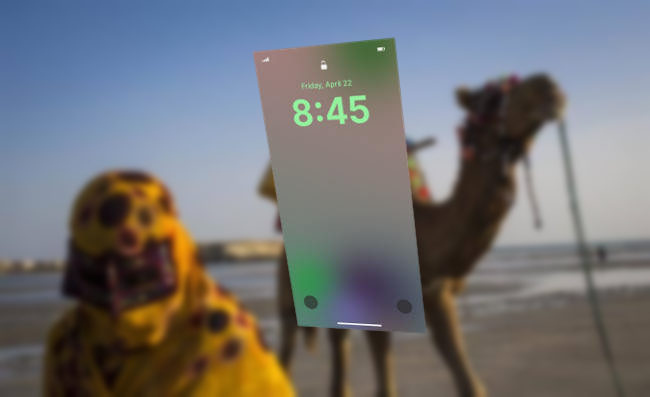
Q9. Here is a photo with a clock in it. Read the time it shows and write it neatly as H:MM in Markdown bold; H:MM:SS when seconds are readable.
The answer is **8:45**
